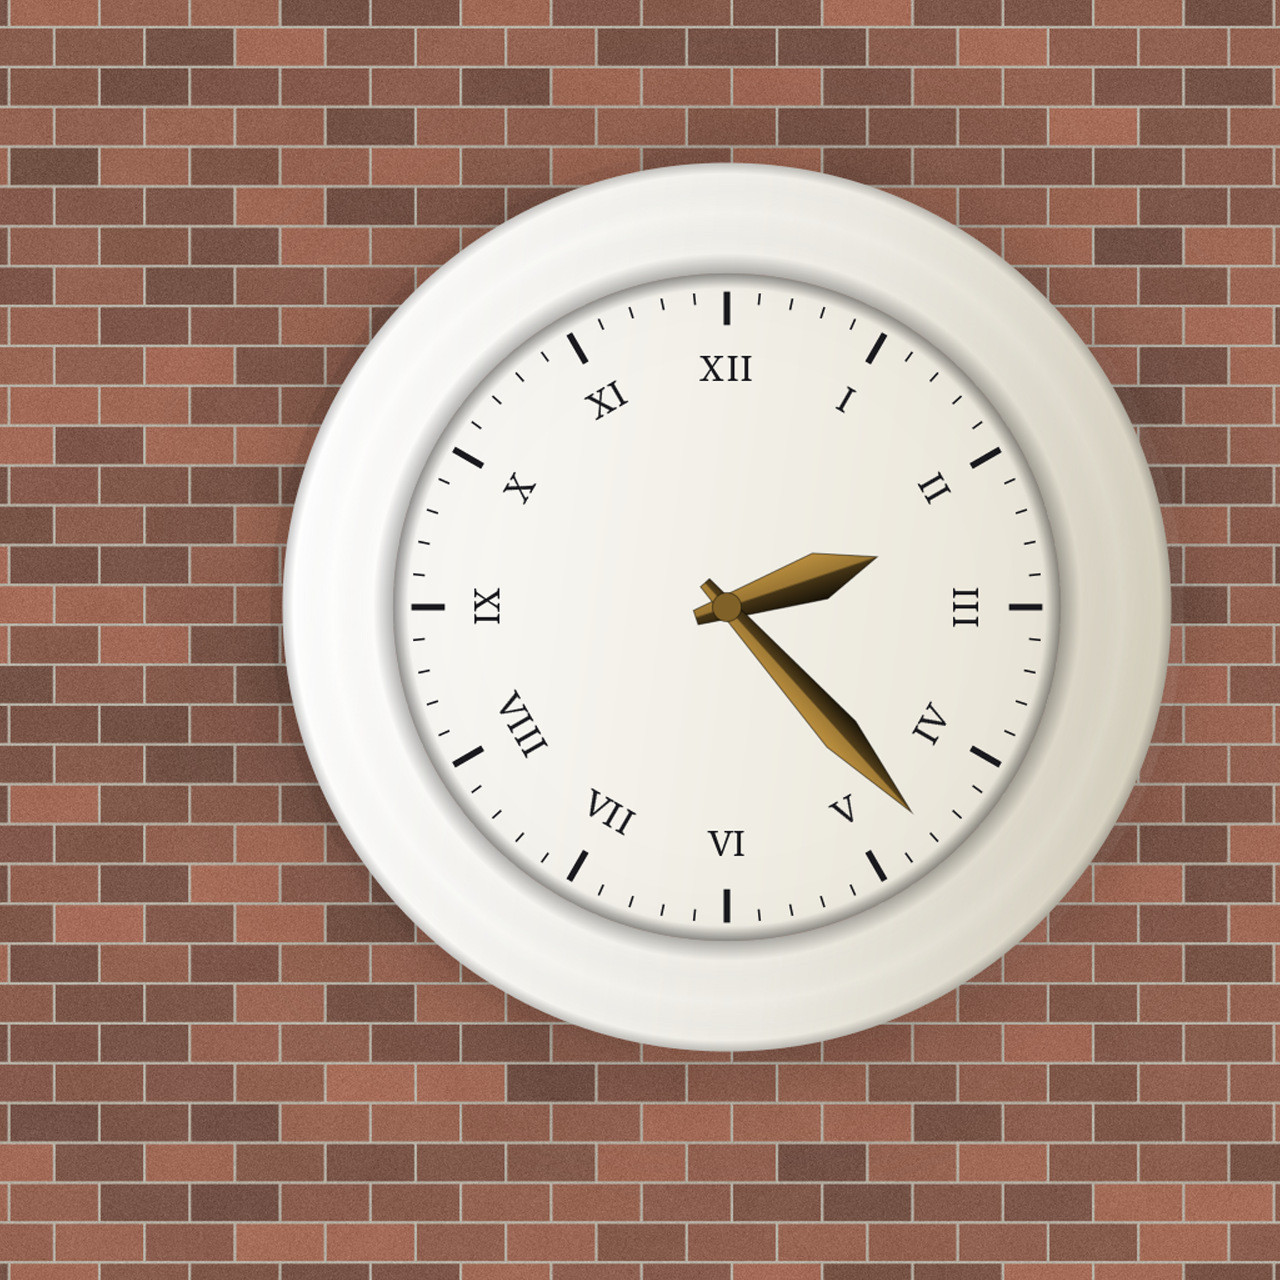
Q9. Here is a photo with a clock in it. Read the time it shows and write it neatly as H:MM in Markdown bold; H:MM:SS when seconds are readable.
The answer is **2:23**
